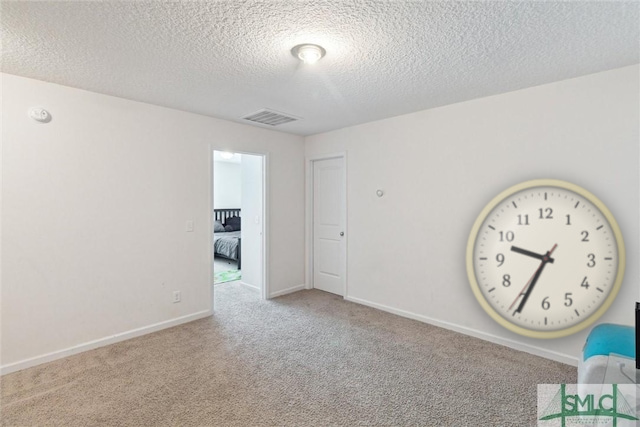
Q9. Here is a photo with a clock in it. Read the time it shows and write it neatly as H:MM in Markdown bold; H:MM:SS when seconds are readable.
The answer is **9:34:36**
